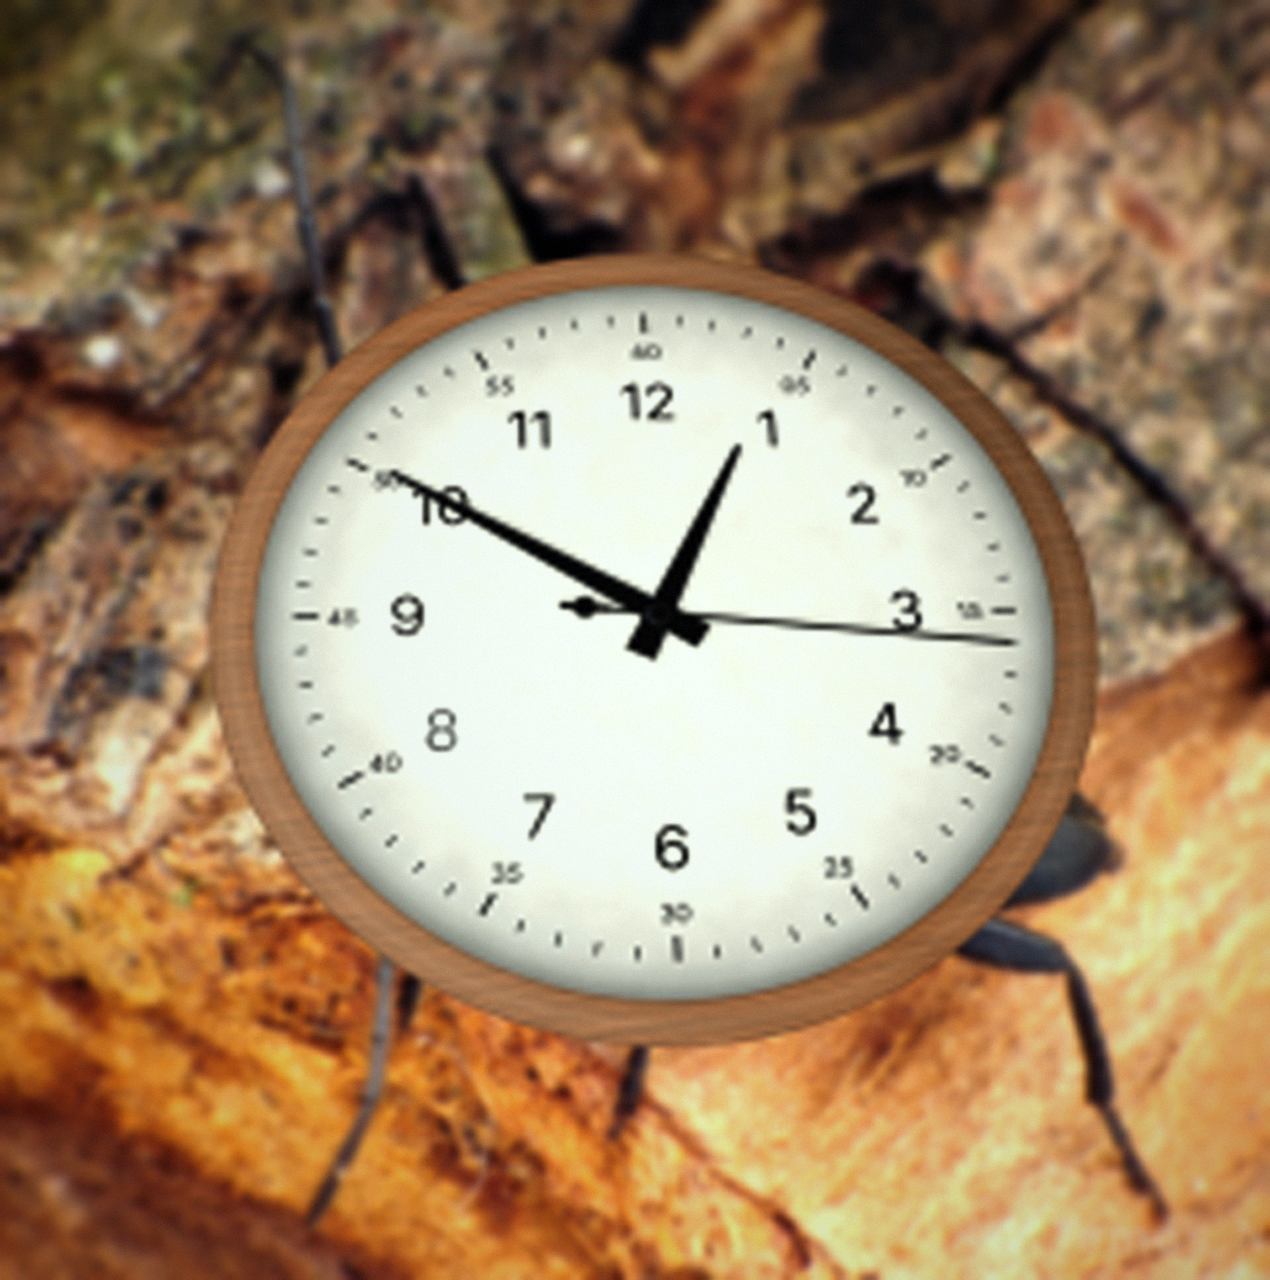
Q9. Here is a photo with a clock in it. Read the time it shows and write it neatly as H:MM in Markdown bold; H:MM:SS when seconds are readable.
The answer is **12:50:16**
